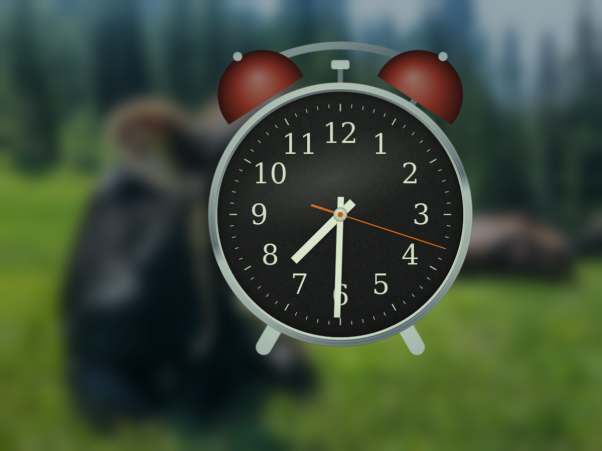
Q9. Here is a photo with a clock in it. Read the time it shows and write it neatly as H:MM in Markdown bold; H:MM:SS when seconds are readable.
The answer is **7:30:18**
